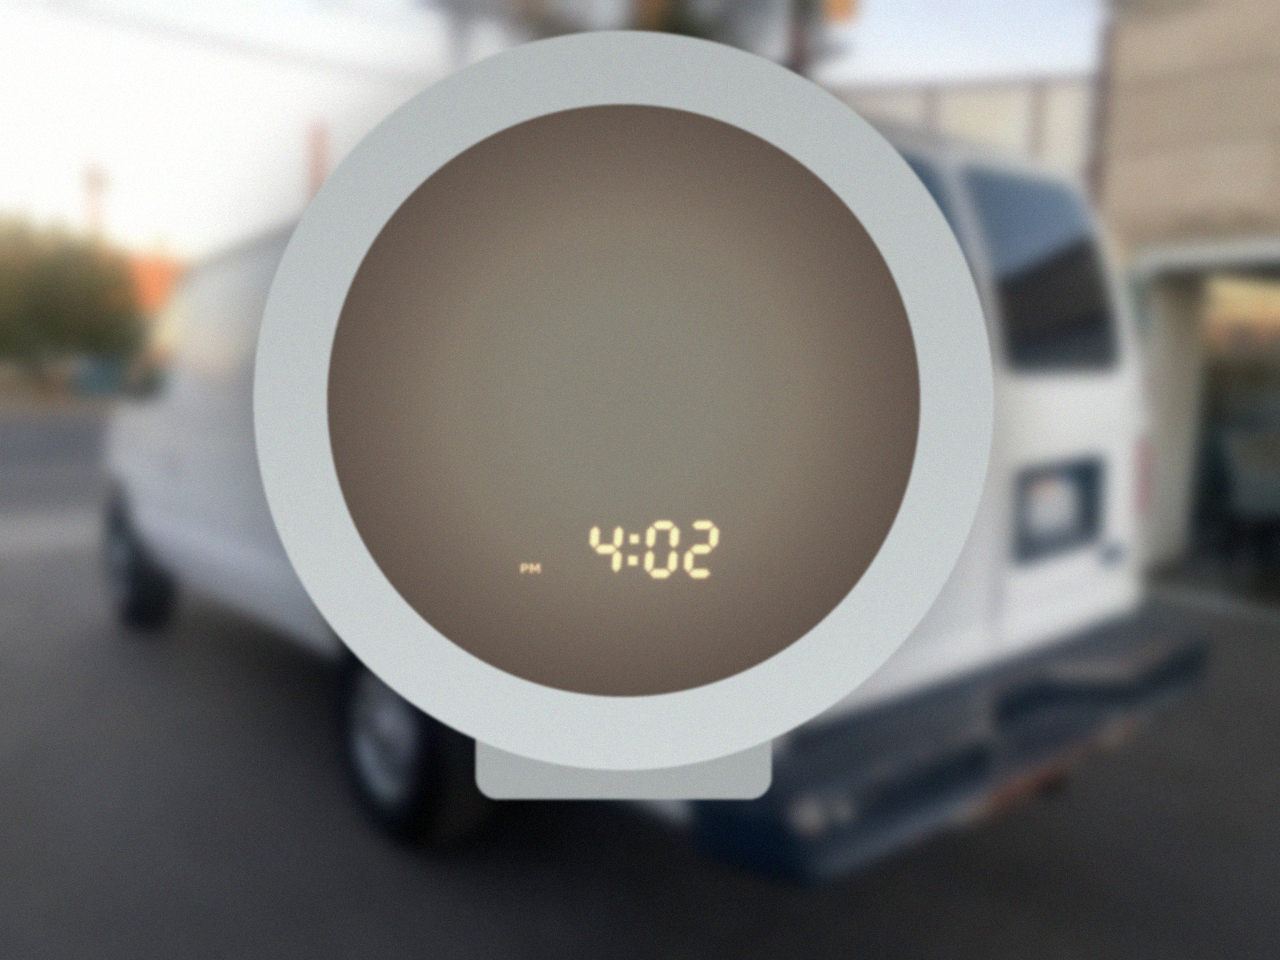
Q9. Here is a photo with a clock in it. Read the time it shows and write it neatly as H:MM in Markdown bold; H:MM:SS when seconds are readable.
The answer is **4:02**
